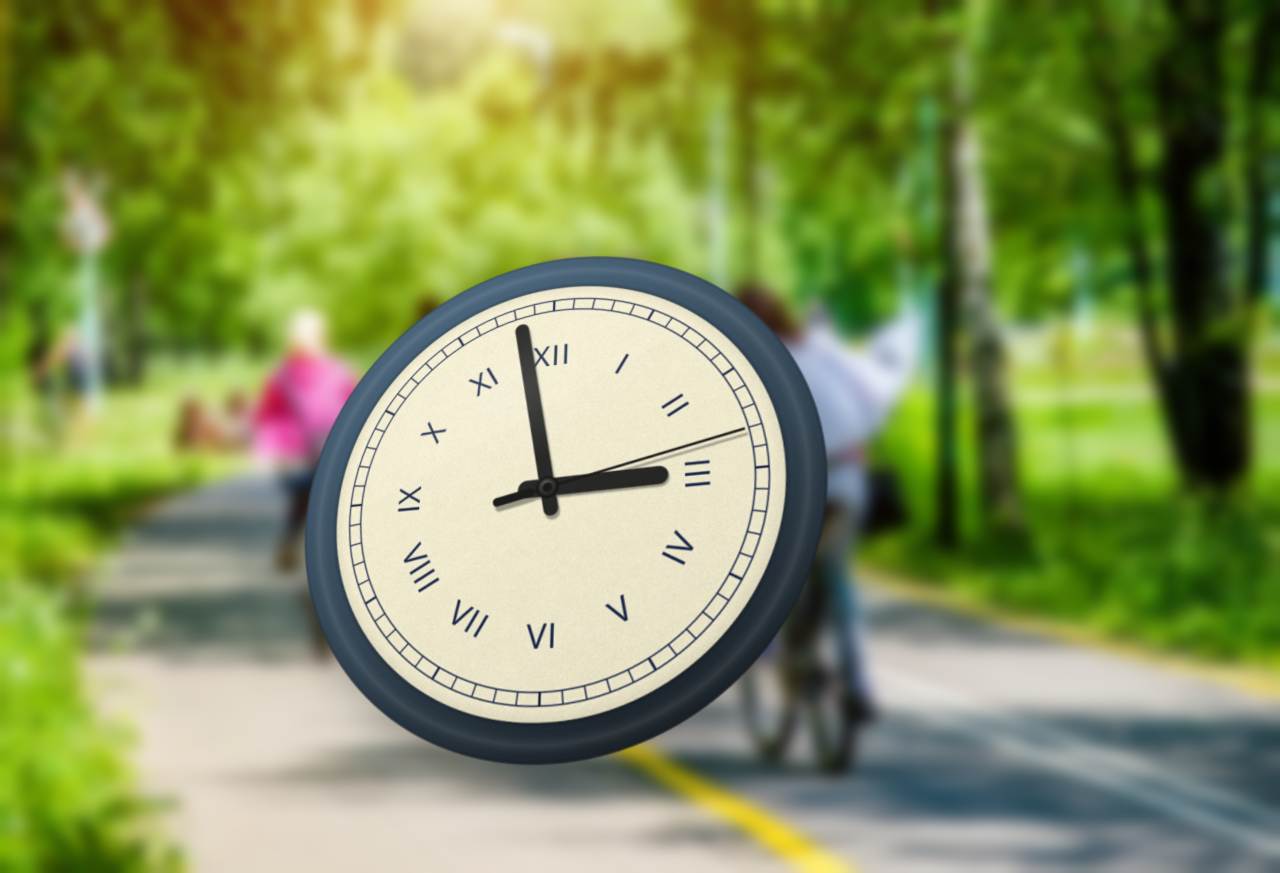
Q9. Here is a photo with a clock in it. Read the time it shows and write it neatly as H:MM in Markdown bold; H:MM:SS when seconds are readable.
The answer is **2:58:13**
